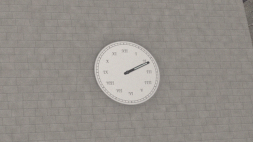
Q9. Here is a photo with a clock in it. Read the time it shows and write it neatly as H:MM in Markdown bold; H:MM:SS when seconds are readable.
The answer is **2:11**
